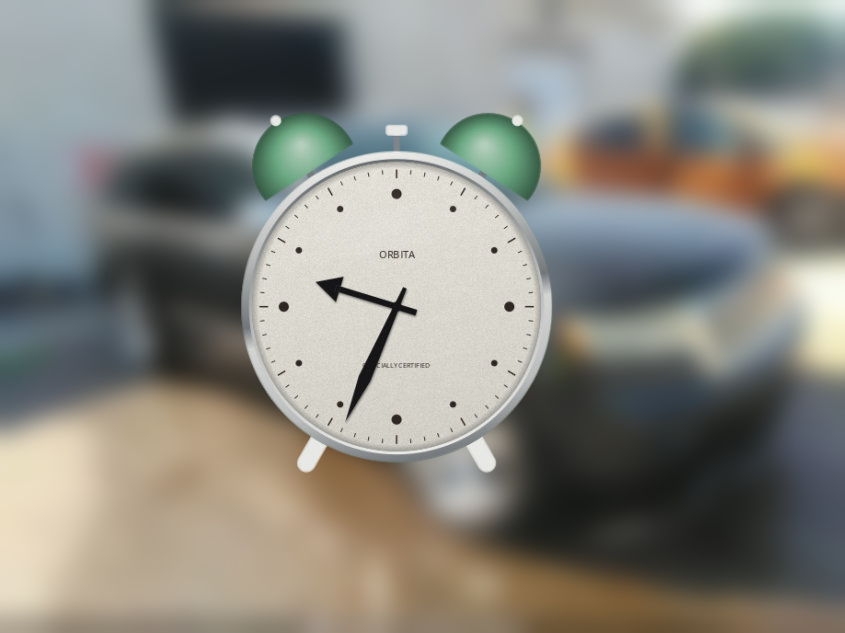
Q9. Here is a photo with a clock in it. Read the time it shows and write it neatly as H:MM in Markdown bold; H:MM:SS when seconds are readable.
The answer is **9:34**
